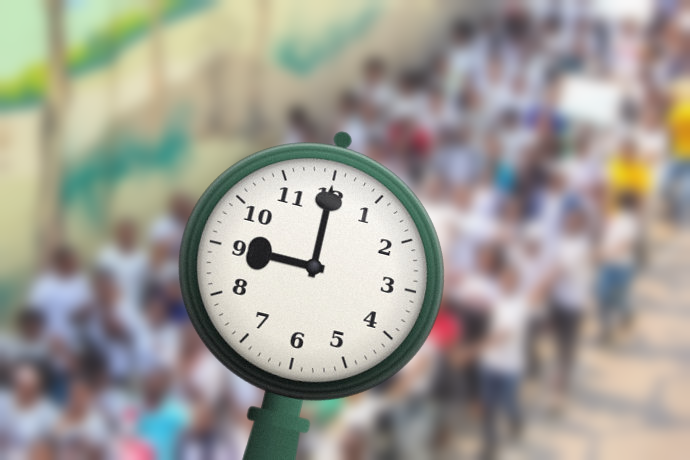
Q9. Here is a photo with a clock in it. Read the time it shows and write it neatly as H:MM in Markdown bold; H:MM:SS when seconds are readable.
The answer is **9:00**
